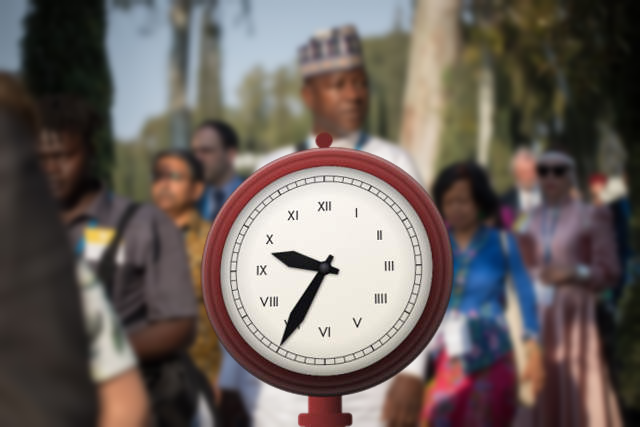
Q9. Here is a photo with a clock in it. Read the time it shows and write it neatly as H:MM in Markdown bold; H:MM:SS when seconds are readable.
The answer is **9:35**
